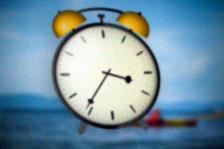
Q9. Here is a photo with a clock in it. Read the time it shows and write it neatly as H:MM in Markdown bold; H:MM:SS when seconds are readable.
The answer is **3:36**
